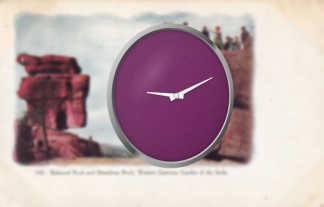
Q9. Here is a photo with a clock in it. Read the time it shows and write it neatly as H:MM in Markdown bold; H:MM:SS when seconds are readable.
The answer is **9:11**
